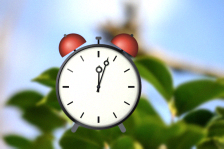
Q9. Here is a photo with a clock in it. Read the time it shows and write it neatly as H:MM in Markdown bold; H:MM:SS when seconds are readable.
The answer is **12:03**
